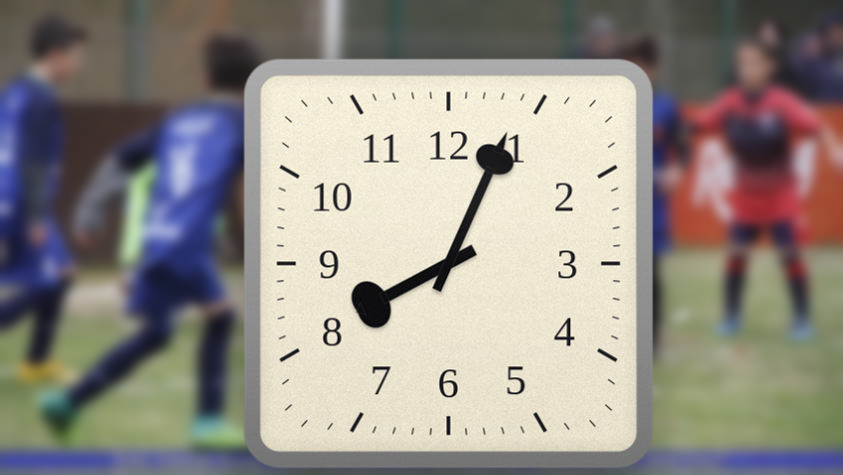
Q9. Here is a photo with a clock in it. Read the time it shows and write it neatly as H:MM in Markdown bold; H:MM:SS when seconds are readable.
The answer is **8:04**
